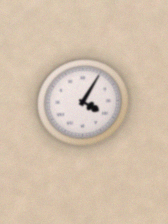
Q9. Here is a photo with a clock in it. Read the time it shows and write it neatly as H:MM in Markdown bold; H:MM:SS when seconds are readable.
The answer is **4:05**
